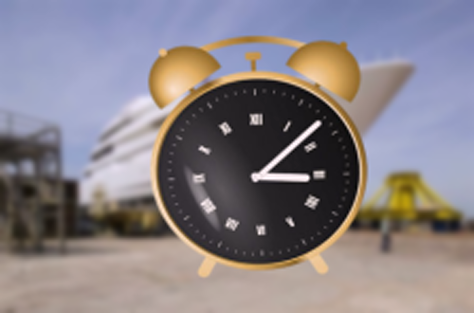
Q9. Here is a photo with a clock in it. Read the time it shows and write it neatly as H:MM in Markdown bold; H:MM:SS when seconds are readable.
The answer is **3:08**
